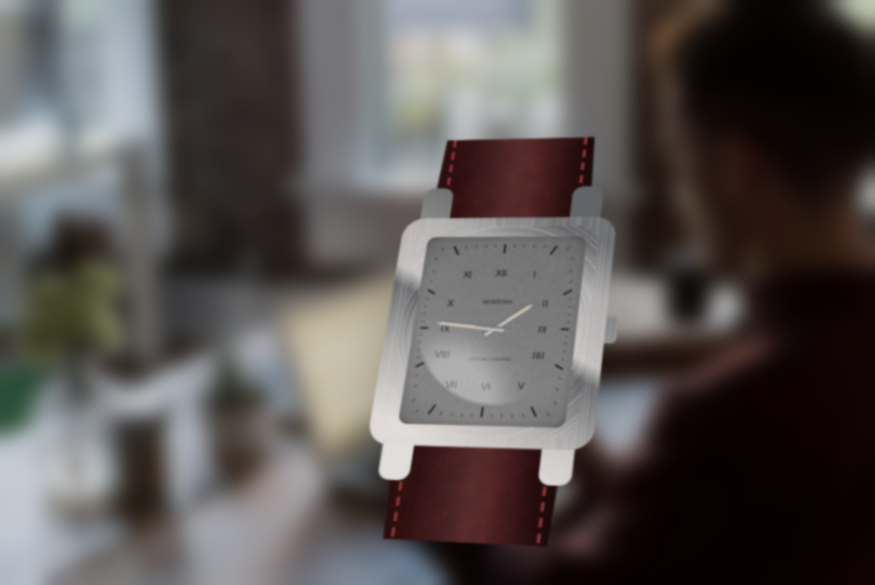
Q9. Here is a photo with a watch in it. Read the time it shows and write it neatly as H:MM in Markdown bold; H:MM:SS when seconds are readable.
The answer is **1:46**
